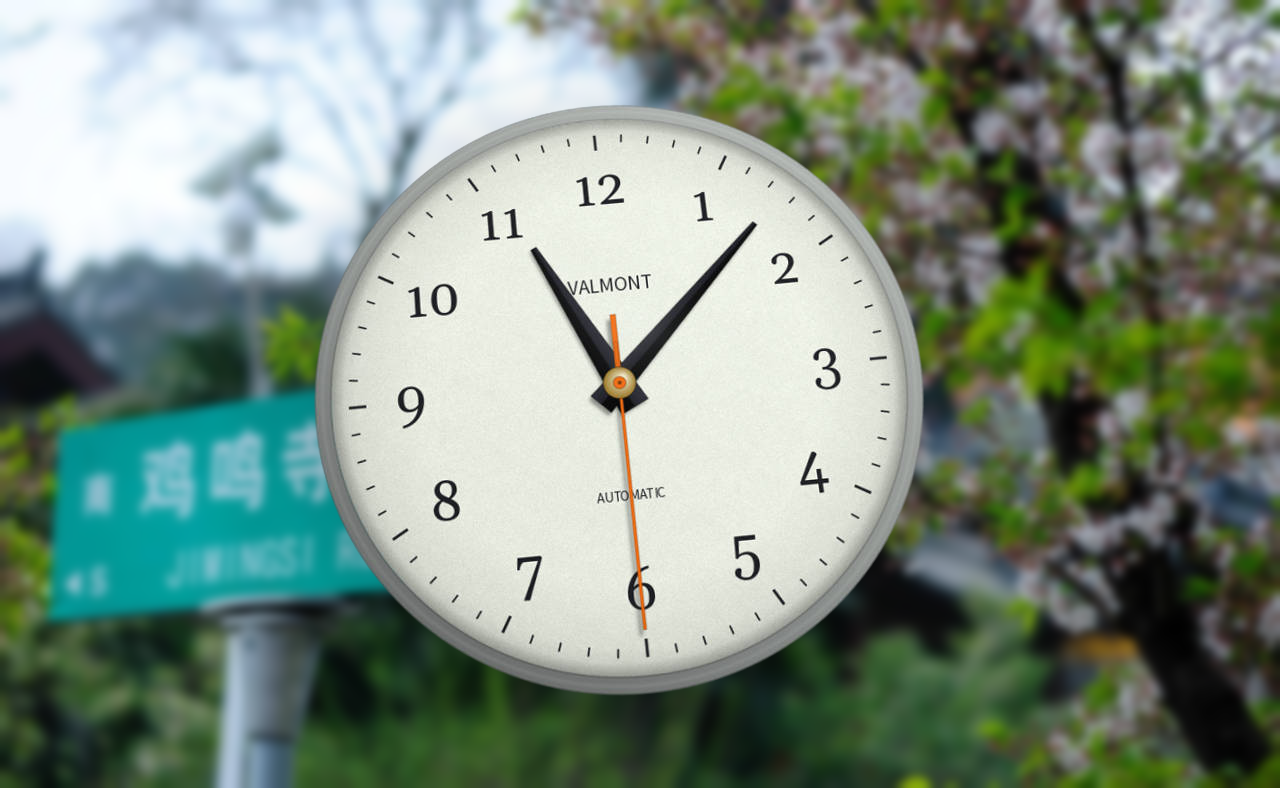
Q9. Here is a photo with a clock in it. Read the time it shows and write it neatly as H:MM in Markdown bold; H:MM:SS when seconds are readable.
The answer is **11:07:30**
